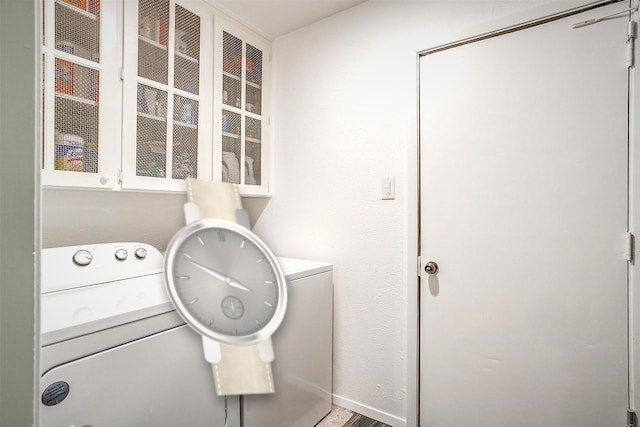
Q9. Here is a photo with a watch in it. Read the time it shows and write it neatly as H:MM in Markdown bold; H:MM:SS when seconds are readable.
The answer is **3:49**
